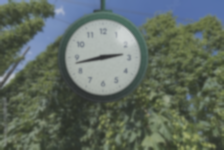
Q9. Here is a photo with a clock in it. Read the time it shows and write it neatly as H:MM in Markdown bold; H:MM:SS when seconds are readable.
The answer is **2:43**
